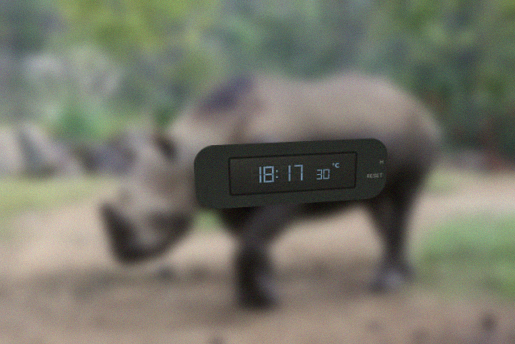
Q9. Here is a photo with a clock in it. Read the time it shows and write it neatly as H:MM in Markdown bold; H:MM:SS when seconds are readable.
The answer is **18:17**
